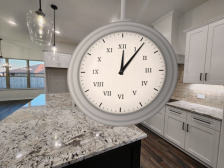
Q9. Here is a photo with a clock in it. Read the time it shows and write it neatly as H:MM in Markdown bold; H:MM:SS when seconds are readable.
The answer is **12:06**
